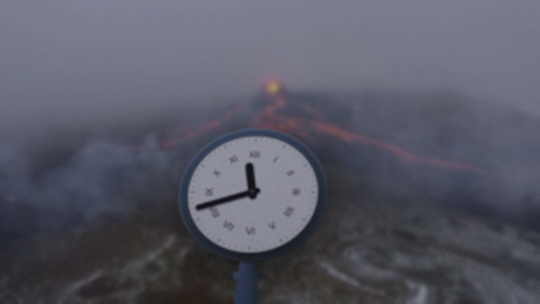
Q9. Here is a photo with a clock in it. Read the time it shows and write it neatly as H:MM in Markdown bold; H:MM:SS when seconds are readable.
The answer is **11:42**
